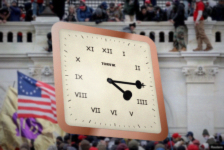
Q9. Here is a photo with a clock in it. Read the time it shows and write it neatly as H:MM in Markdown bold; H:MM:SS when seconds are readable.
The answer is **4:15**
